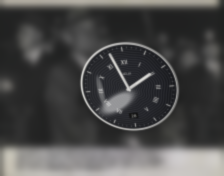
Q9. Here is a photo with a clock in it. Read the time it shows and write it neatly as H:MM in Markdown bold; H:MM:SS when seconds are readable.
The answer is **1:57**
